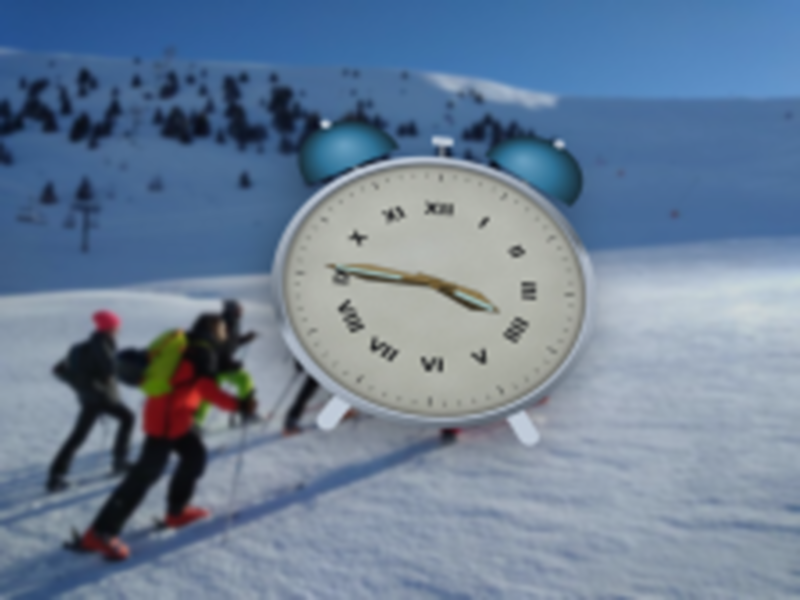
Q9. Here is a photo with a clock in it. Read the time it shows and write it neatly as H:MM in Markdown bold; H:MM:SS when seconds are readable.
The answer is **3:46**
